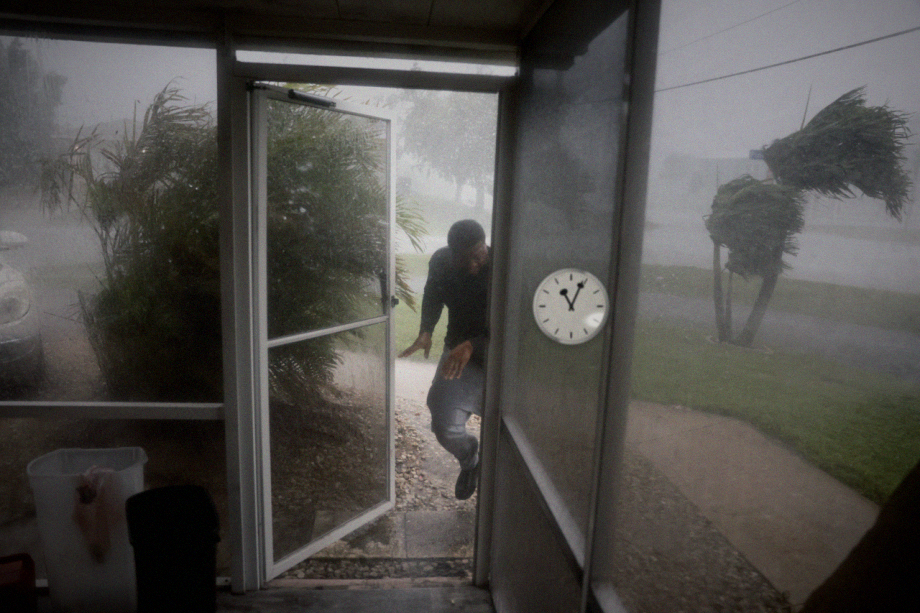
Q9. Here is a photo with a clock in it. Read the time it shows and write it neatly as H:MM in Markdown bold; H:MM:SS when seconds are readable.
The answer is **11:04**
